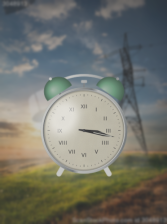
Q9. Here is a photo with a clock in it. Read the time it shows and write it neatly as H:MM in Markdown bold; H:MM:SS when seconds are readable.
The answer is **3:17**
